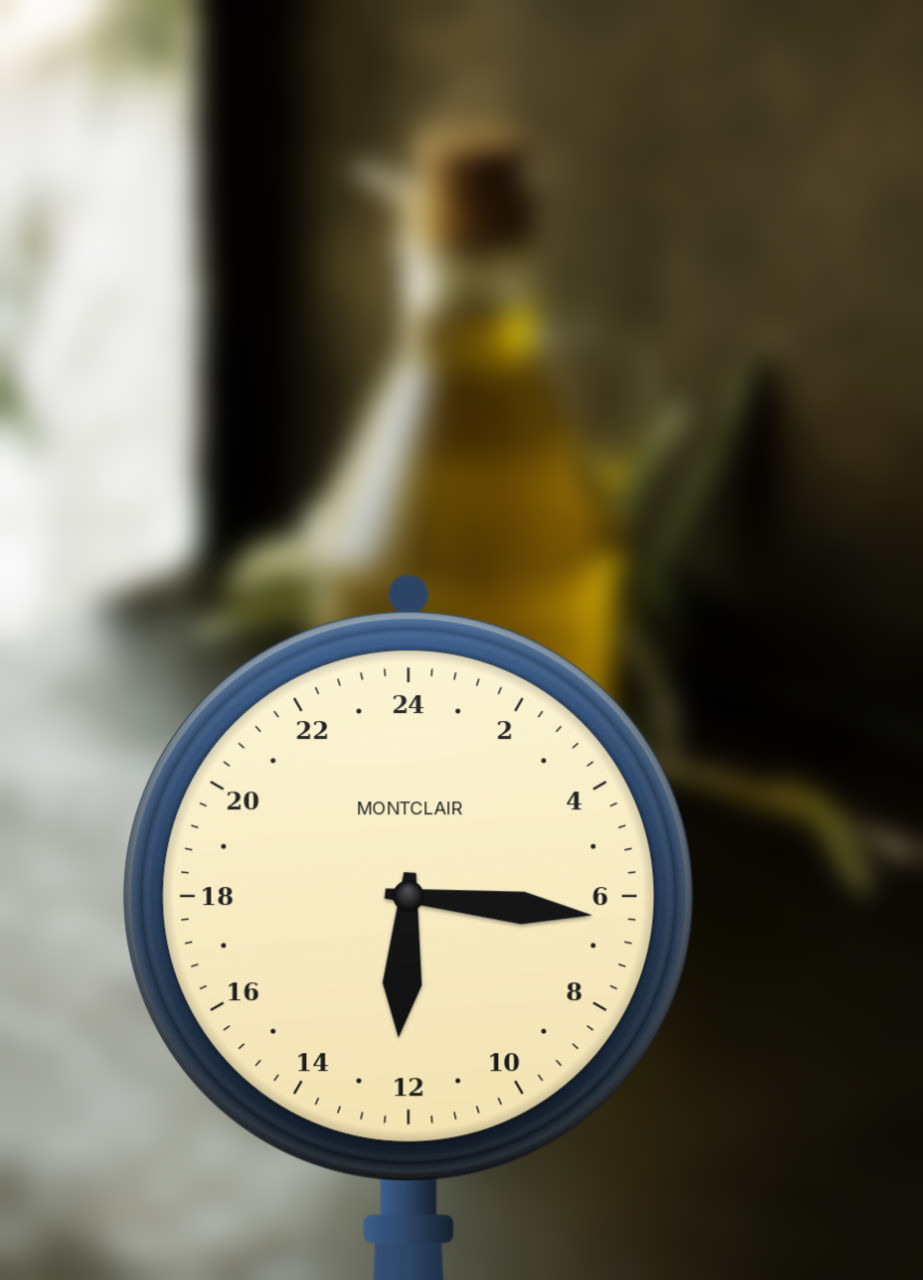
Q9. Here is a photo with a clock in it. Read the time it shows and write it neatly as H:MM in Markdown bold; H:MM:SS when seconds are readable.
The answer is **12:16**
